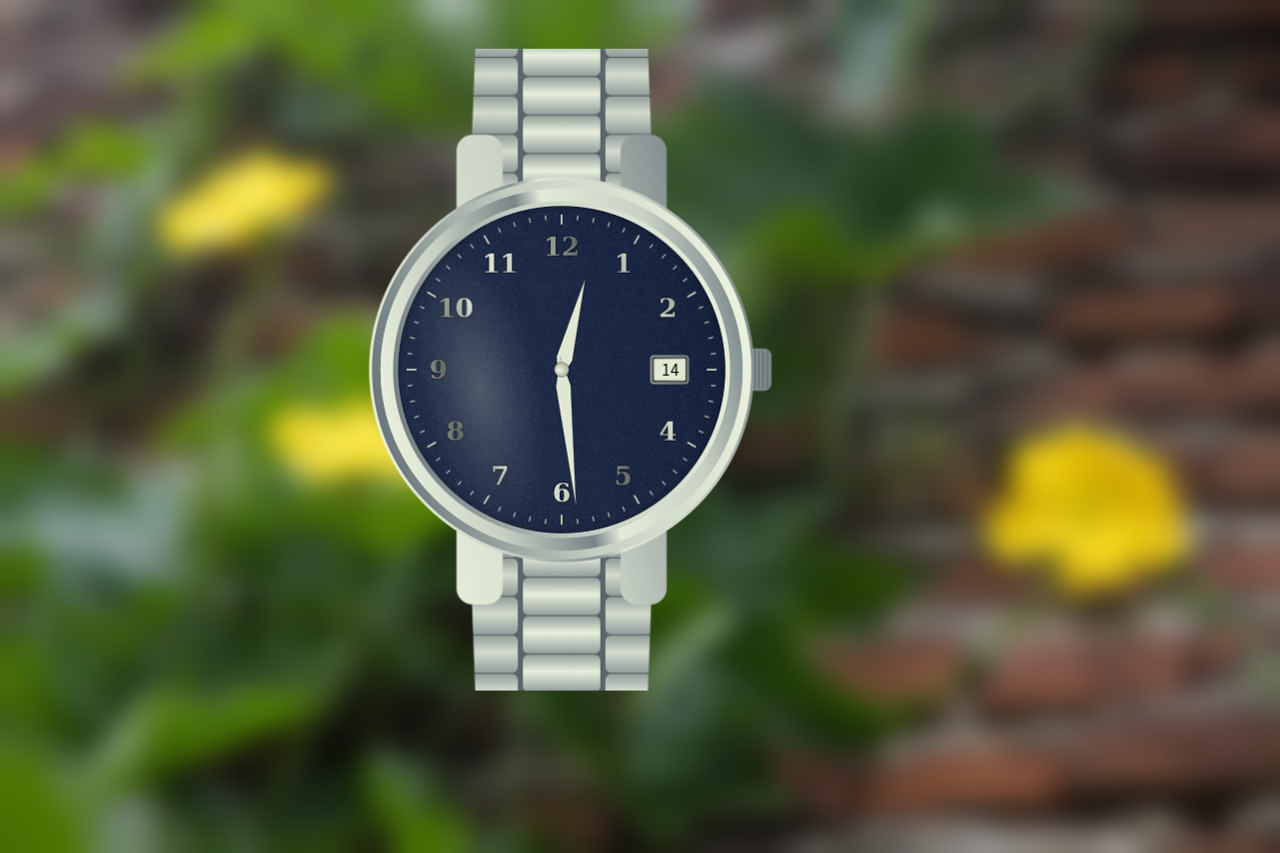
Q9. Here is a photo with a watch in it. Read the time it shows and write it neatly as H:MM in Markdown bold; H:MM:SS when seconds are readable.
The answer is **12:29**
